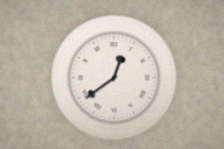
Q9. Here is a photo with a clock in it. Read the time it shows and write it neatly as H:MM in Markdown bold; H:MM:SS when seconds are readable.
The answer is **12:39**
